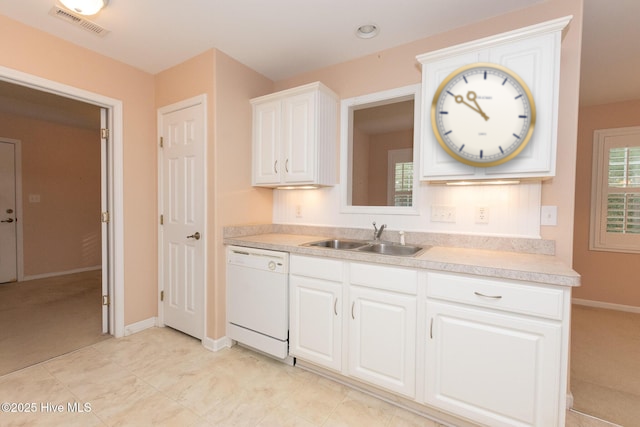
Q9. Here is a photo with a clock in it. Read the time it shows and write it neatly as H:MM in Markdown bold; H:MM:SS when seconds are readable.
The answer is **10:50**
